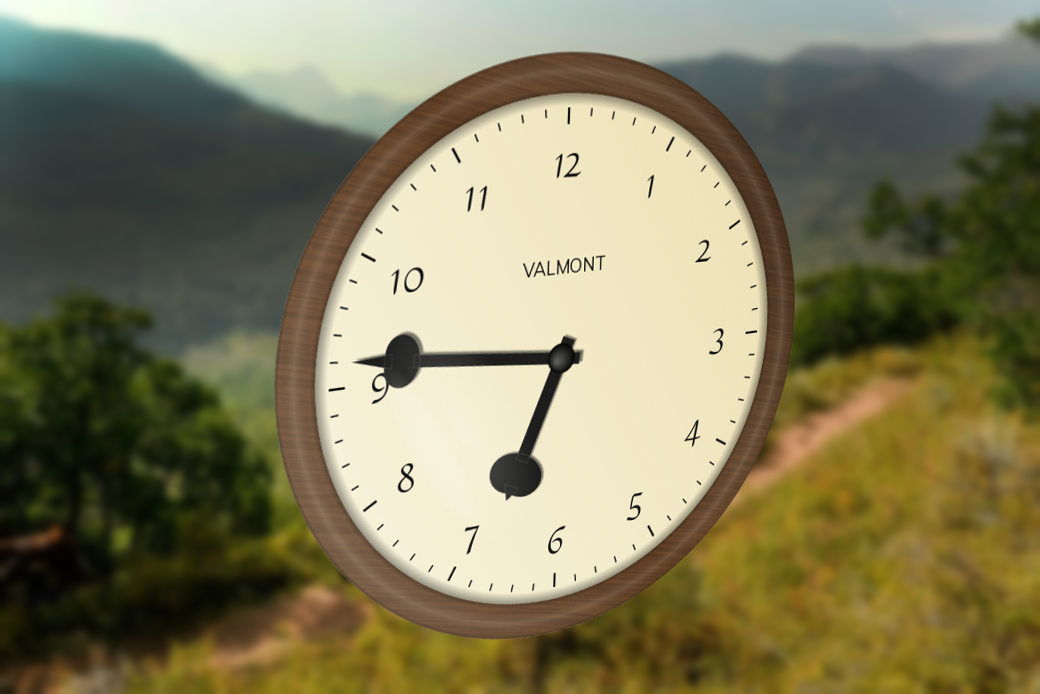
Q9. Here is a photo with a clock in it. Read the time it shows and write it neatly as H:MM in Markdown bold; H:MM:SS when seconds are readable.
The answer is **6:46**
